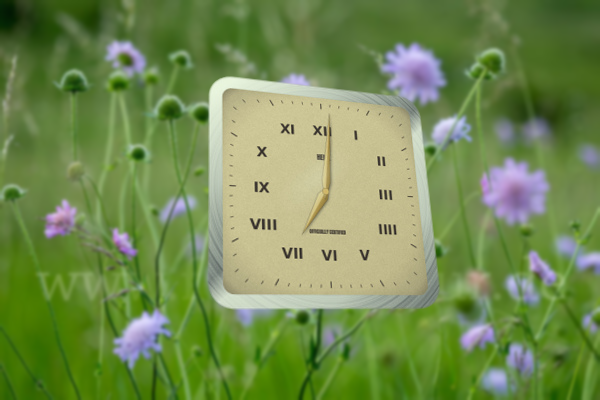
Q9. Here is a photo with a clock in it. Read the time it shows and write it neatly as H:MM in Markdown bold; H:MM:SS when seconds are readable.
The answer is **7:01**
